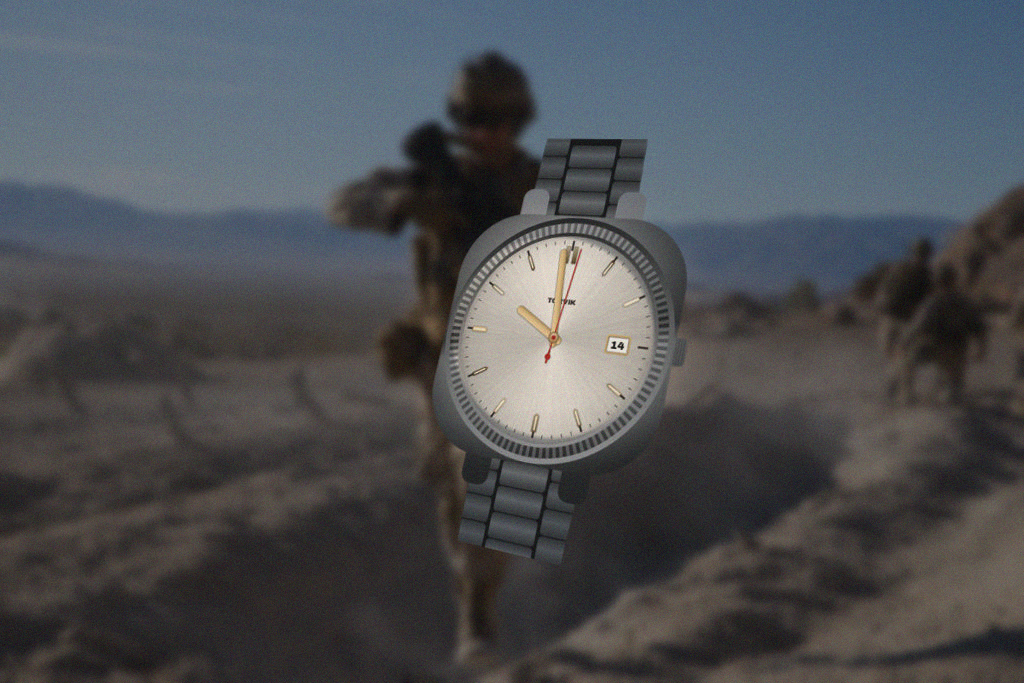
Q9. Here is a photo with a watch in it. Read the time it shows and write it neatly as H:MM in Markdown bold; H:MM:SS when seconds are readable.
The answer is **9:59:01**
